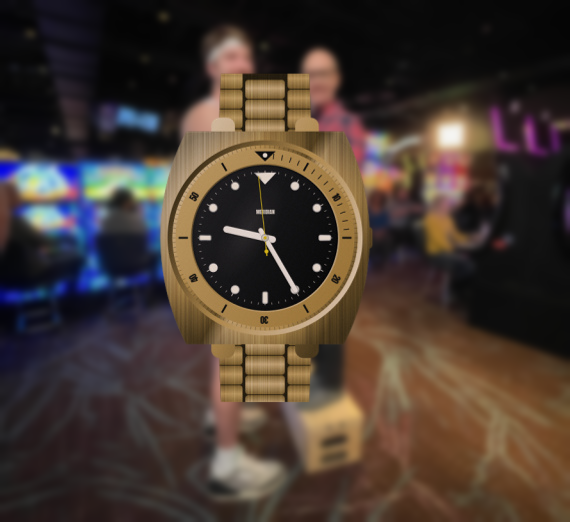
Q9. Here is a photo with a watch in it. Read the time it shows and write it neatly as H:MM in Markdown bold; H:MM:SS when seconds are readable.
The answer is **9:24:59**
